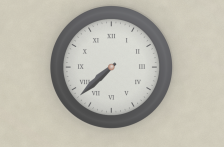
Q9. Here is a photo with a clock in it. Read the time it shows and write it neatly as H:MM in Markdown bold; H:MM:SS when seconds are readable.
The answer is **7:38**
